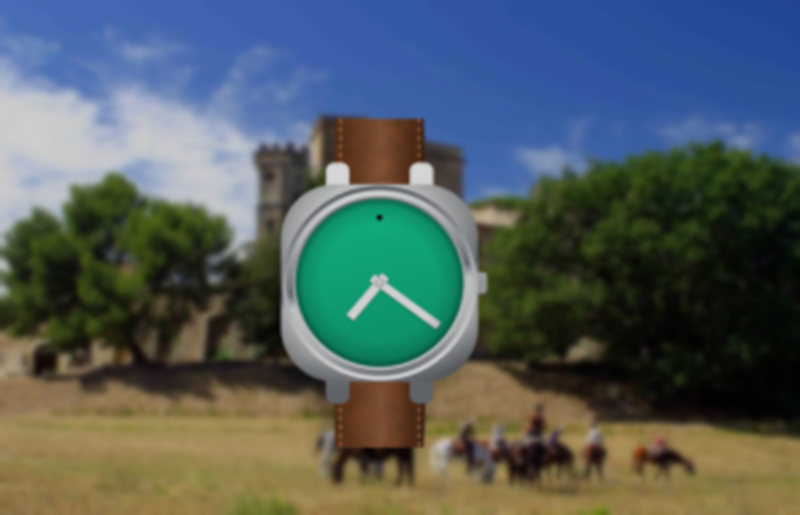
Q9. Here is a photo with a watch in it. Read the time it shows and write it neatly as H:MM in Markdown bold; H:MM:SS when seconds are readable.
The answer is **7:21**
